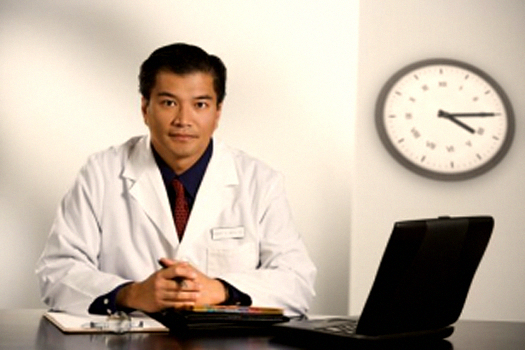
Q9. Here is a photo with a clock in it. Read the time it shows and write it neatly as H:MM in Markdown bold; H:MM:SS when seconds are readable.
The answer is **4:15**
